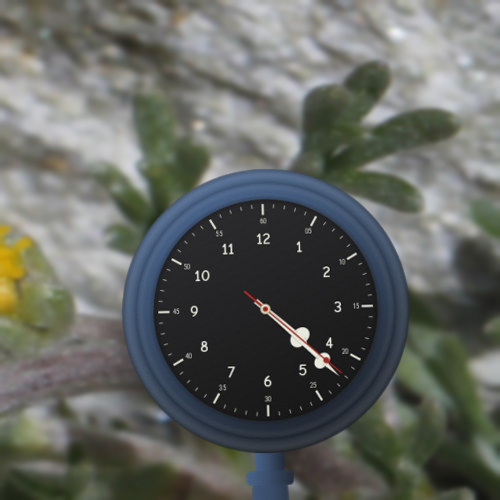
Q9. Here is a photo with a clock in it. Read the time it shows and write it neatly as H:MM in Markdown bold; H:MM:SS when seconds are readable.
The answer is **4:22:22**
